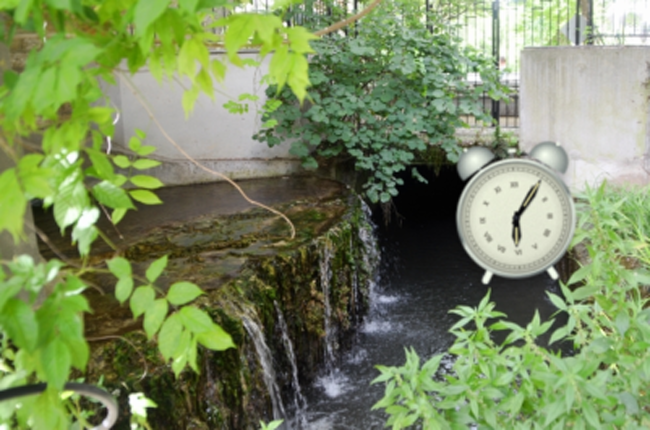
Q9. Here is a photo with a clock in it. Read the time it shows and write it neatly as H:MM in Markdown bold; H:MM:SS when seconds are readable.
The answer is **6:06**
